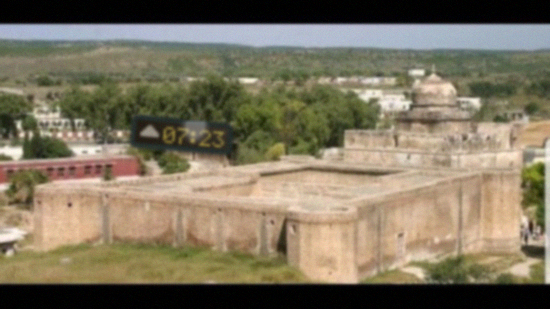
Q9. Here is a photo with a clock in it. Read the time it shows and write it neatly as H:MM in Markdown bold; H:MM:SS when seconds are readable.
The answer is **7:23**
